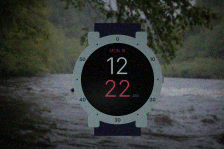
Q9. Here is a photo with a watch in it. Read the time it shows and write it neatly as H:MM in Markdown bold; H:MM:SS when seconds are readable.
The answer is **12:22**
